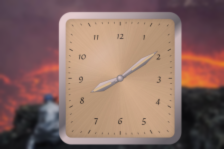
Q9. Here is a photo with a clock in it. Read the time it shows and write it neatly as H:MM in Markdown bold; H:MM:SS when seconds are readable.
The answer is **8:09**
